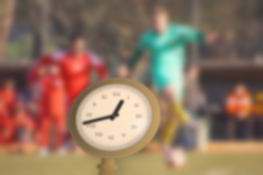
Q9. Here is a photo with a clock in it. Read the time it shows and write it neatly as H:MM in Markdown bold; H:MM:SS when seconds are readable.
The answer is **12:42**
